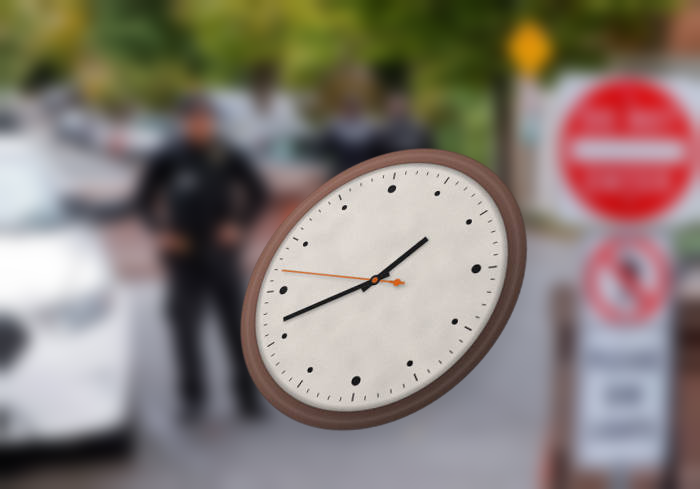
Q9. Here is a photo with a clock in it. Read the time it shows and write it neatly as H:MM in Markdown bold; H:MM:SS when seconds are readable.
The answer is **1:41:47**
